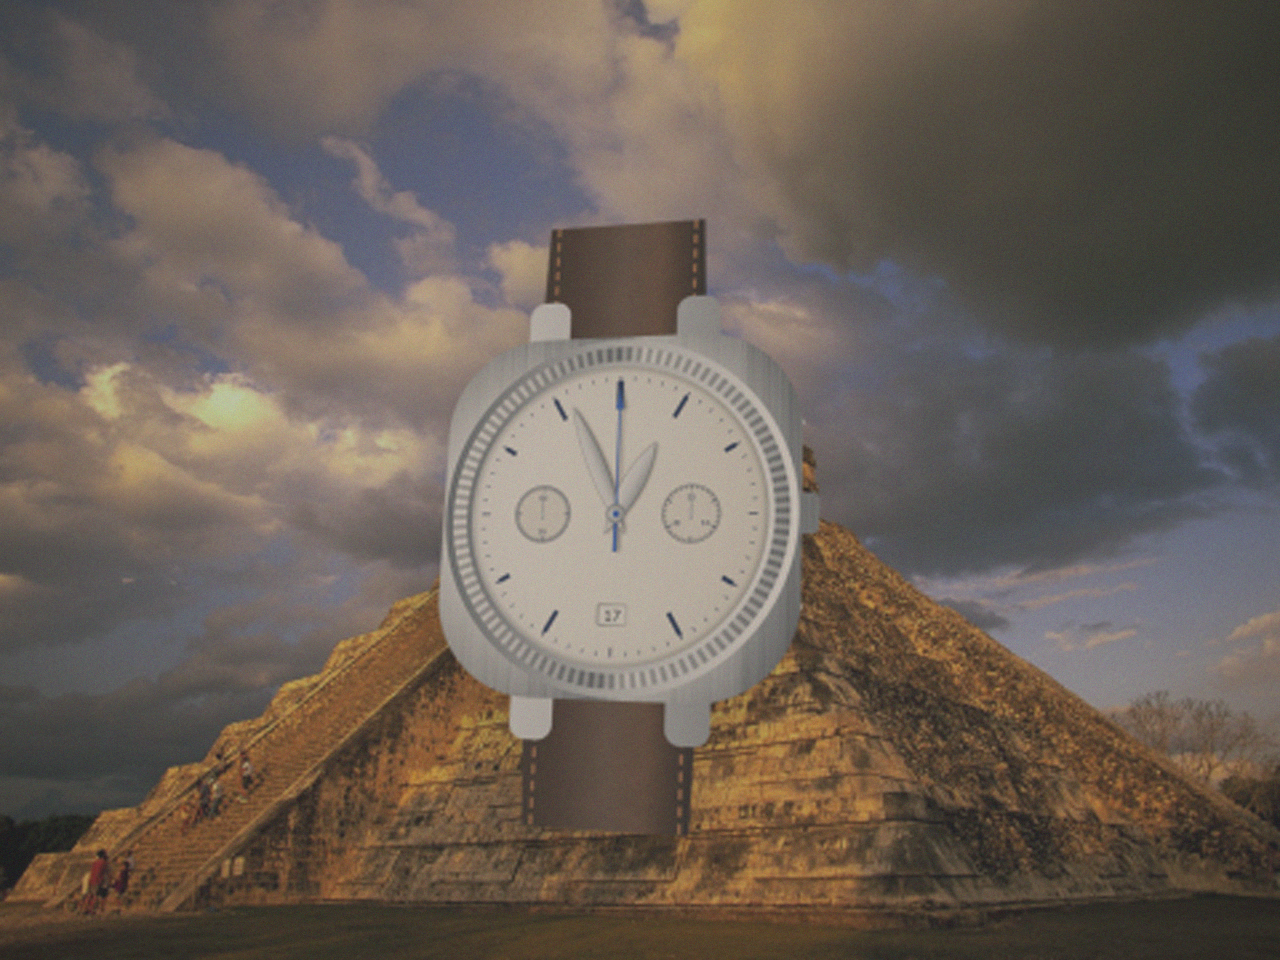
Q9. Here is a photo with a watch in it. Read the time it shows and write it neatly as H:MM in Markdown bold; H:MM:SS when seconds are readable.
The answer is **12:56**
